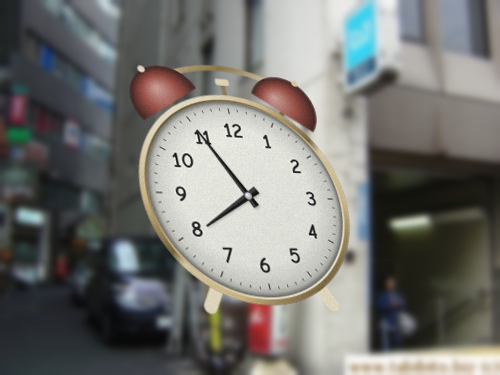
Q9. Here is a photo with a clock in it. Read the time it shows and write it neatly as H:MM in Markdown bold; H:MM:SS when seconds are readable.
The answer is **7:55**
